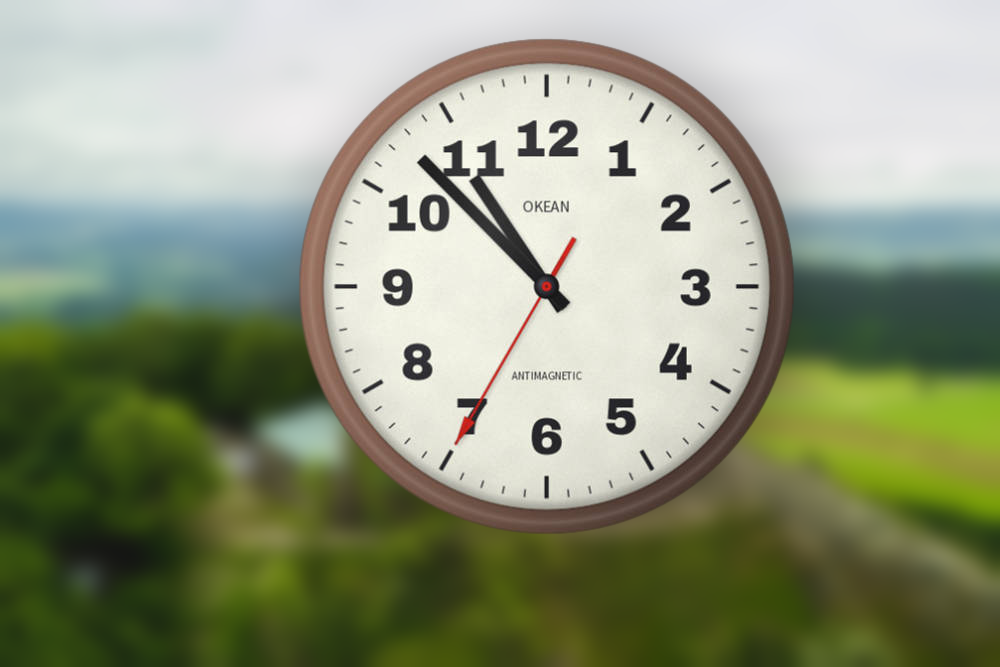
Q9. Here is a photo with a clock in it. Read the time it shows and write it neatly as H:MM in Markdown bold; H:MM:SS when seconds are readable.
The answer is **10:52:35**
